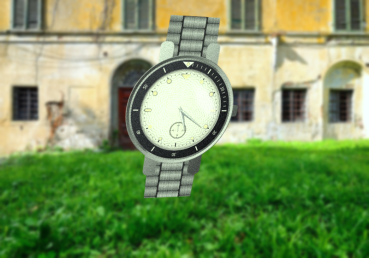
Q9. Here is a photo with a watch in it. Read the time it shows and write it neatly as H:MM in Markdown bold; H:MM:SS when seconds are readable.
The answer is **5:21**
